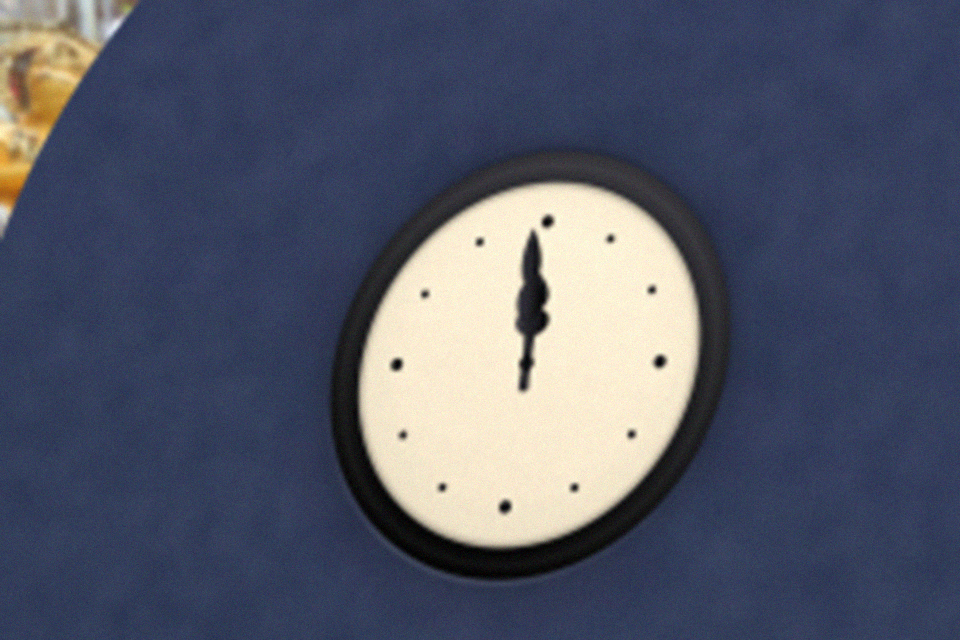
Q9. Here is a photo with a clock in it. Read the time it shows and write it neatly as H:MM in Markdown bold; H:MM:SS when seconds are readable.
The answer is **11:59**
